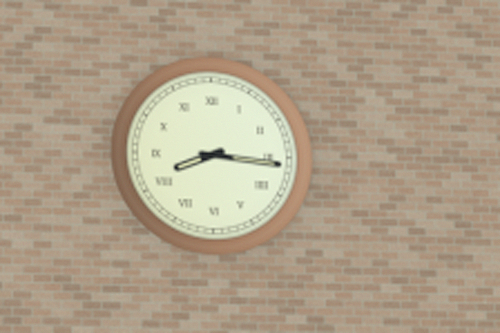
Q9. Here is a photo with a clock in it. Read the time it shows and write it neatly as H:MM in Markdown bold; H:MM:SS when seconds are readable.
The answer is **8:16**
